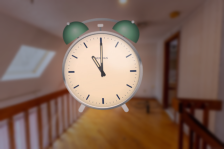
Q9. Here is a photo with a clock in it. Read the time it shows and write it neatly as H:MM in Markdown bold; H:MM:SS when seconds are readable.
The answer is **11:00**
